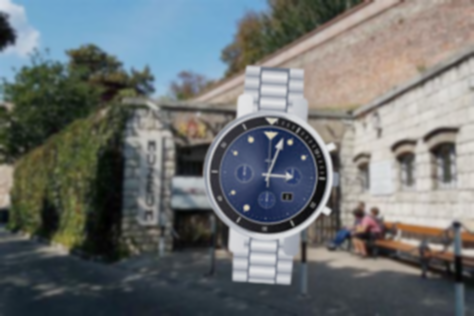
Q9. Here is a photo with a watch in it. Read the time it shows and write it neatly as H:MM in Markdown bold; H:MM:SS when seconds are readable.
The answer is **3:03**
